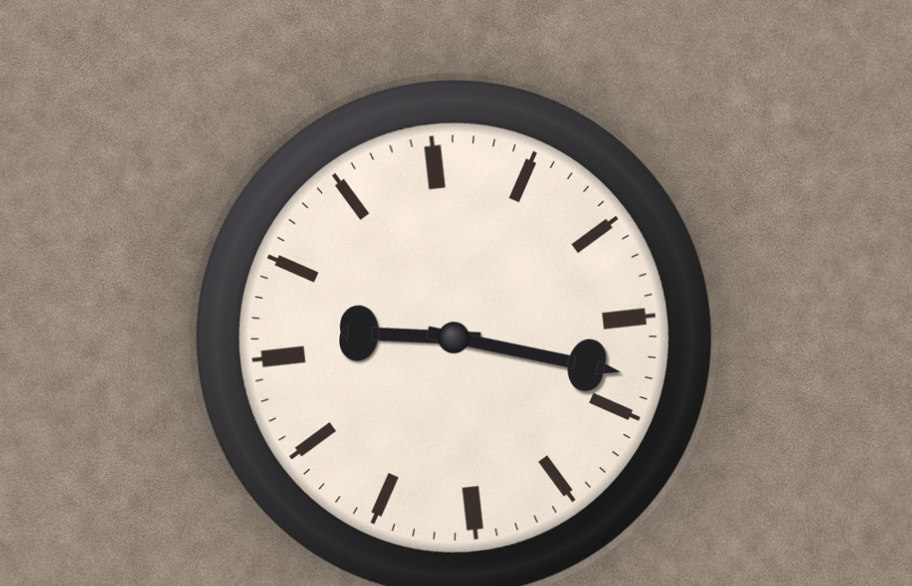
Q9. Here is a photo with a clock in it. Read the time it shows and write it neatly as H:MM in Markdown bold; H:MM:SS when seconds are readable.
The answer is **9:18**
